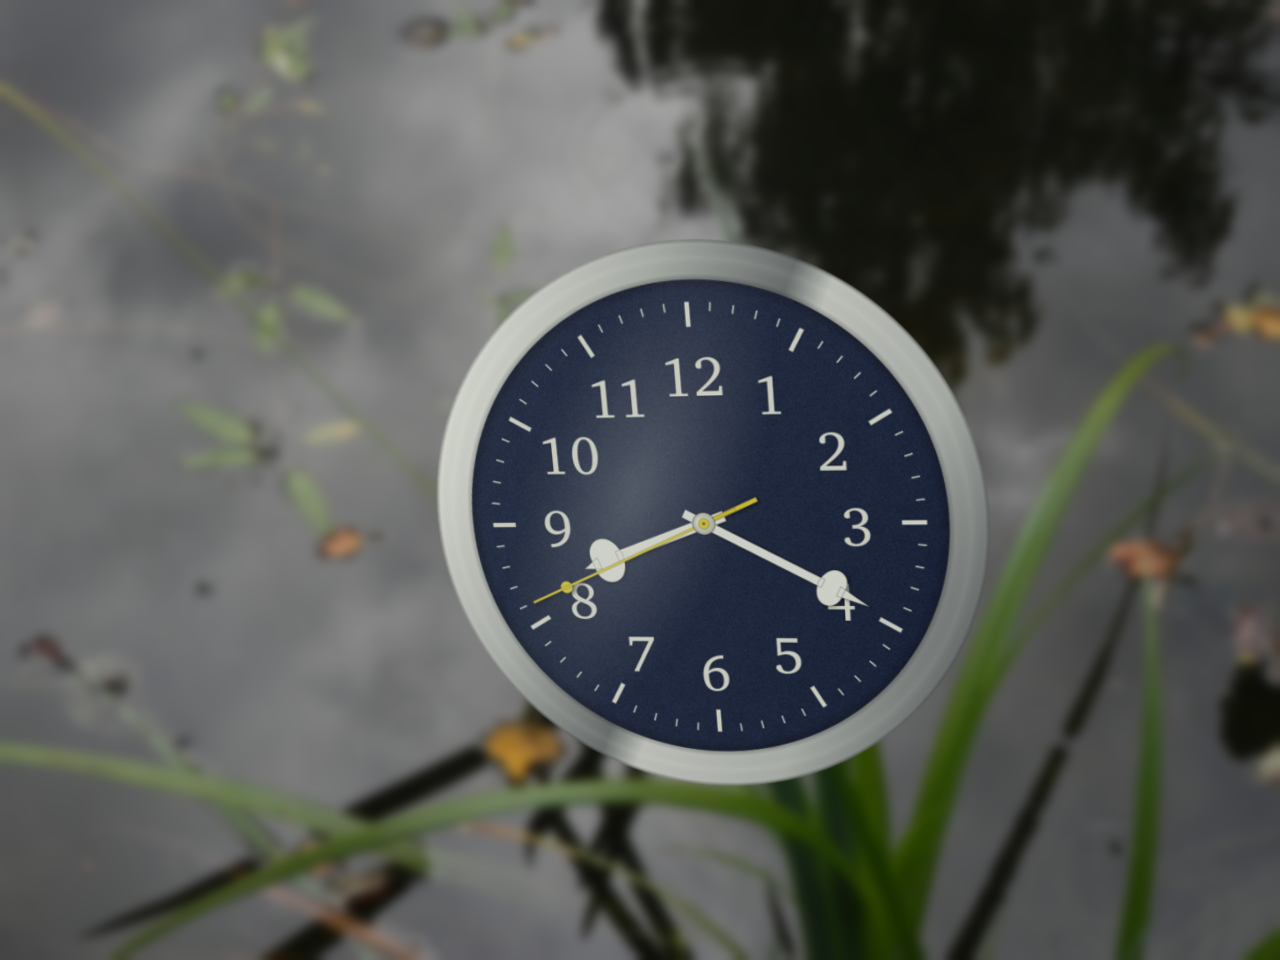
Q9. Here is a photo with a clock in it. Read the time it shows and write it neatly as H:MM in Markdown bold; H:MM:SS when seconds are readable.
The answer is **8:19:41**
